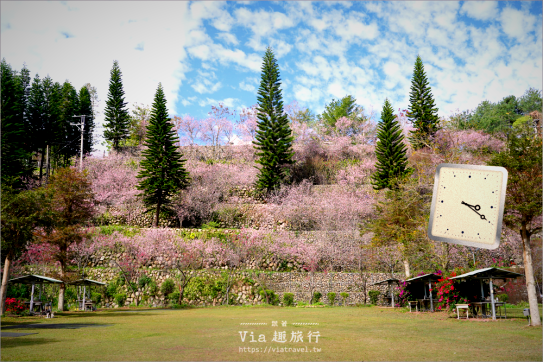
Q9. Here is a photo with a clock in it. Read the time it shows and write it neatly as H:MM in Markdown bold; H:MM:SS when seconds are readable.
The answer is **3:20**
